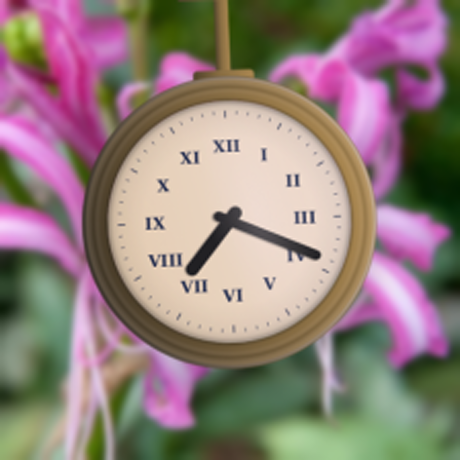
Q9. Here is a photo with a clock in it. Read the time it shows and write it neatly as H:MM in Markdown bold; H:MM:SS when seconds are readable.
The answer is **7:19**
